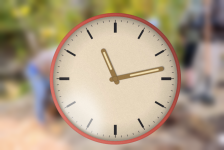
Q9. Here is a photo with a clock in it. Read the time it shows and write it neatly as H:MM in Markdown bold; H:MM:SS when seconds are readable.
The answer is **11:13**
